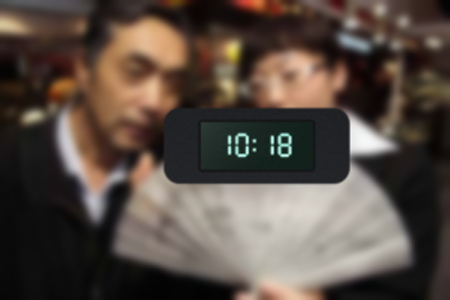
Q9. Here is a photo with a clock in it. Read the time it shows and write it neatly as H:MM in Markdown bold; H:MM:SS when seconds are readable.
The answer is **10:18**
